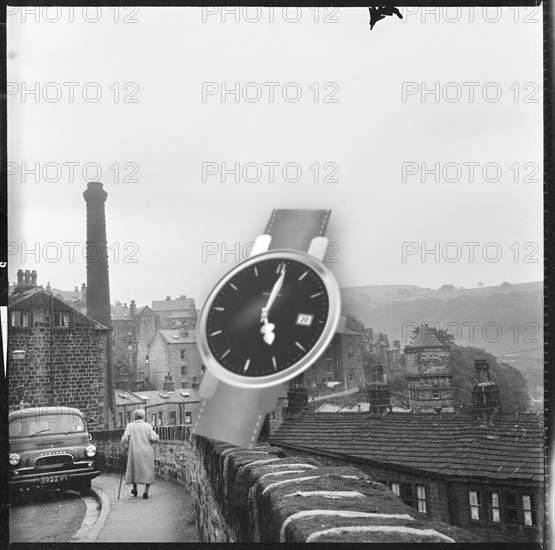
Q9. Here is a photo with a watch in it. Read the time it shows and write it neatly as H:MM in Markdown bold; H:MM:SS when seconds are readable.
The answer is **5:01**
